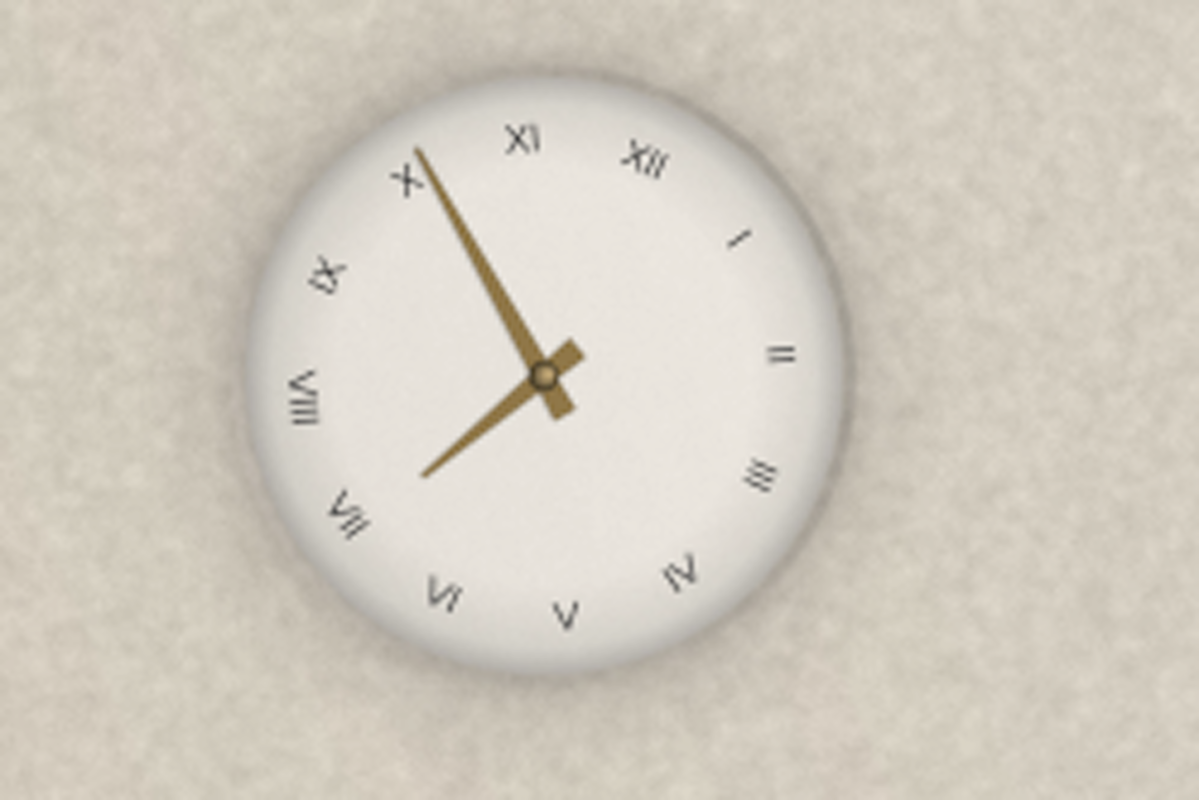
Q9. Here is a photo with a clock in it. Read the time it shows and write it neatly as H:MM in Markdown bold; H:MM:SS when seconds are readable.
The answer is **6:51**
